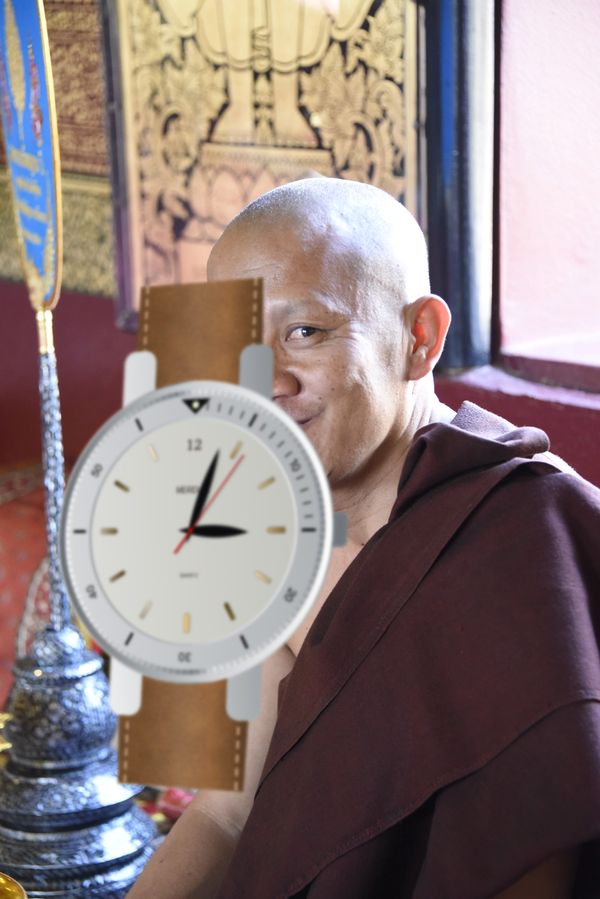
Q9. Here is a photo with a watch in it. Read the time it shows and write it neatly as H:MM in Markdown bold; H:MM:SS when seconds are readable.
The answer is **3:03:06**
